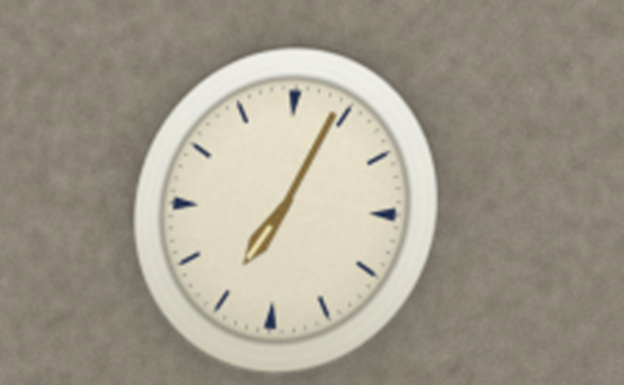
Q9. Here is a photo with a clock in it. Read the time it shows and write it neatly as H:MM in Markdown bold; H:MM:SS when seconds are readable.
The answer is **7:04**
